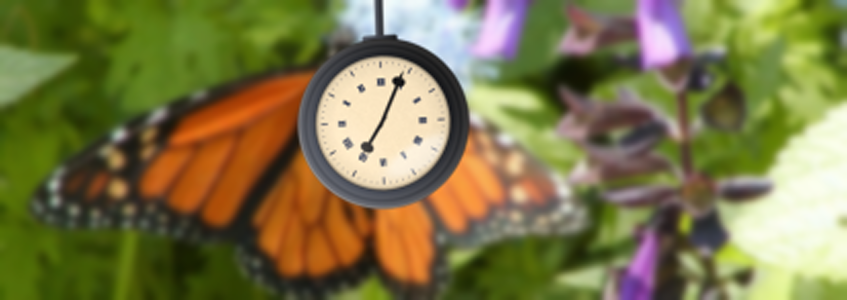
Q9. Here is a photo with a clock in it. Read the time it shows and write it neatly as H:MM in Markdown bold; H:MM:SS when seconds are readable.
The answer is **7:04**
